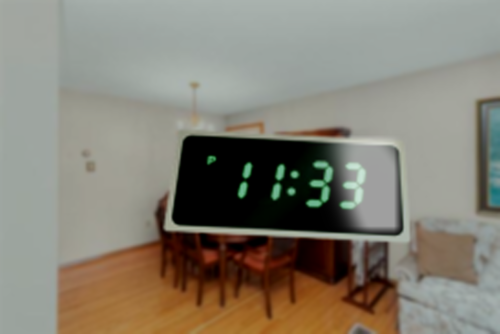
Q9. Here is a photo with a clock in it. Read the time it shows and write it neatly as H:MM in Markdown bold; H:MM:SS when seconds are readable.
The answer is **11:33**
